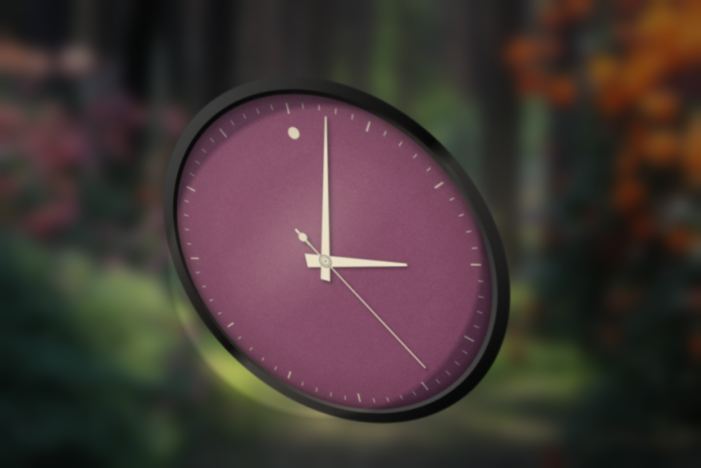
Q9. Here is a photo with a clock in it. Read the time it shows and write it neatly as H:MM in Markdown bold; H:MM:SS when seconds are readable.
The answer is **3:02:24**
